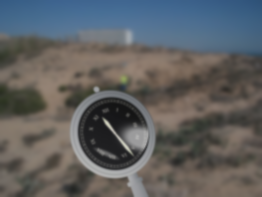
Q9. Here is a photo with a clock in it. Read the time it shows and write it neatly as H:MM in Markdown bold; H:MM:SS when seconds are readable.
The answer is **11:27**
